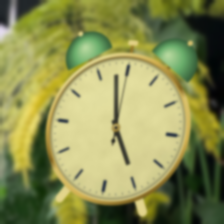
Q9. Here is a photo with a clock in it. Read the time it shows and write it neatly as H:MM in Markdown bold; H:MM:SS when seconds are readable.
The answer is **4:58:00**
